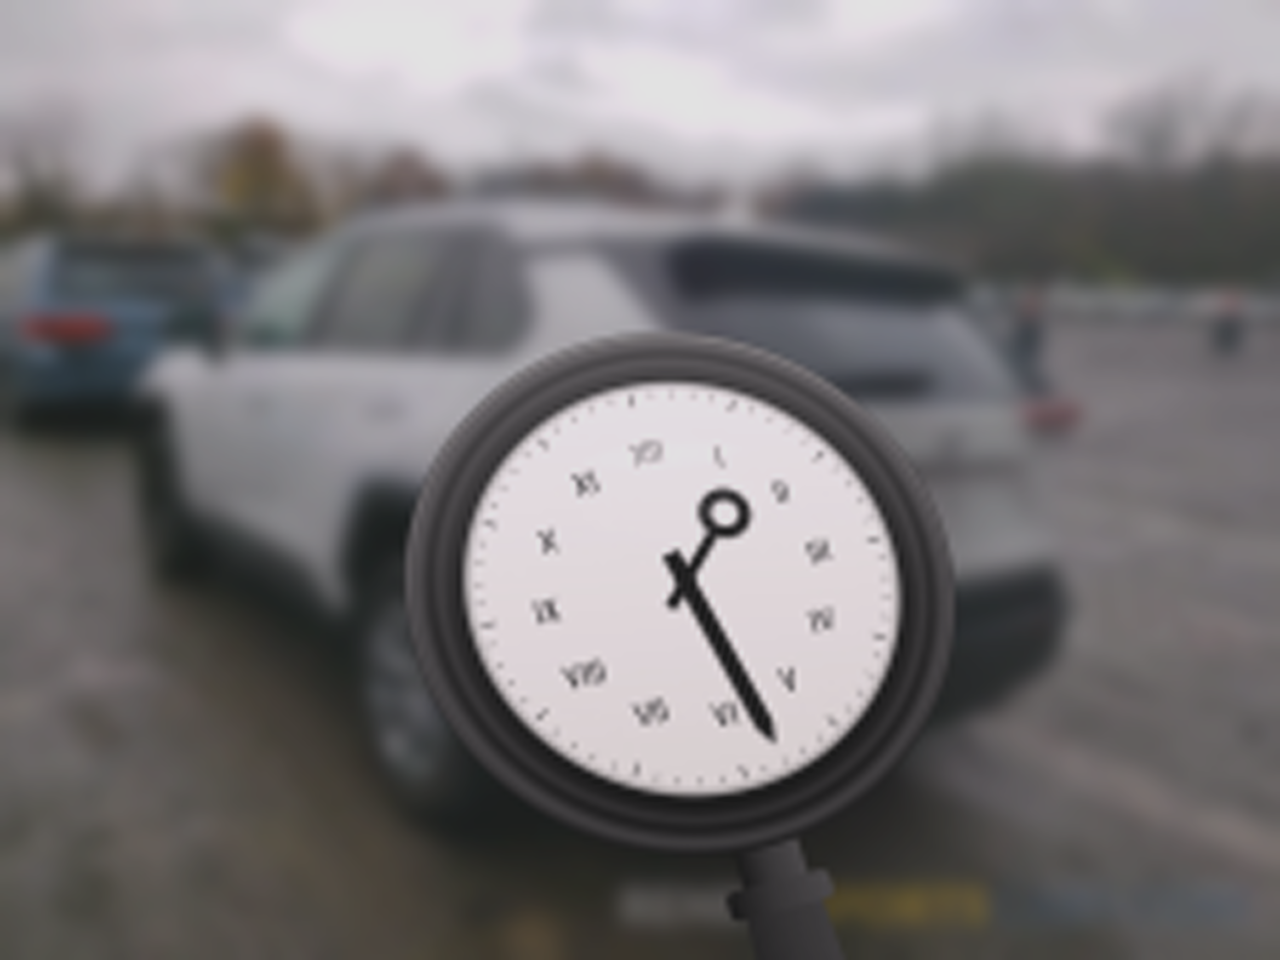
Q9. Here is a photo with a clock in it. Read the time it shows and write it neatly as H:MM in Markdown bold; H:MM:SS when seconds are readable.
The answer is **1:28**
